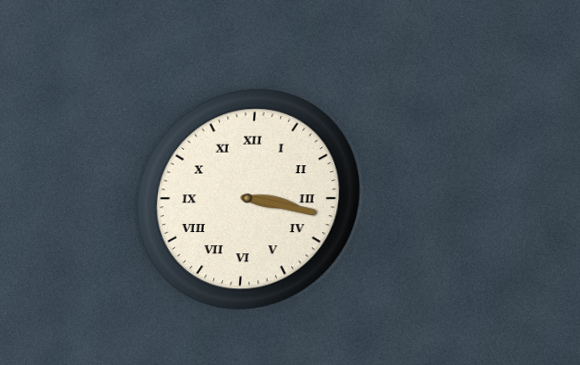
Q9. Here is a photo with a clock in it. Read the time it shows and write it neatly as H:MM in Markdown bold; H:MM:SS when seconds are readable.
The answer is **3:17**
